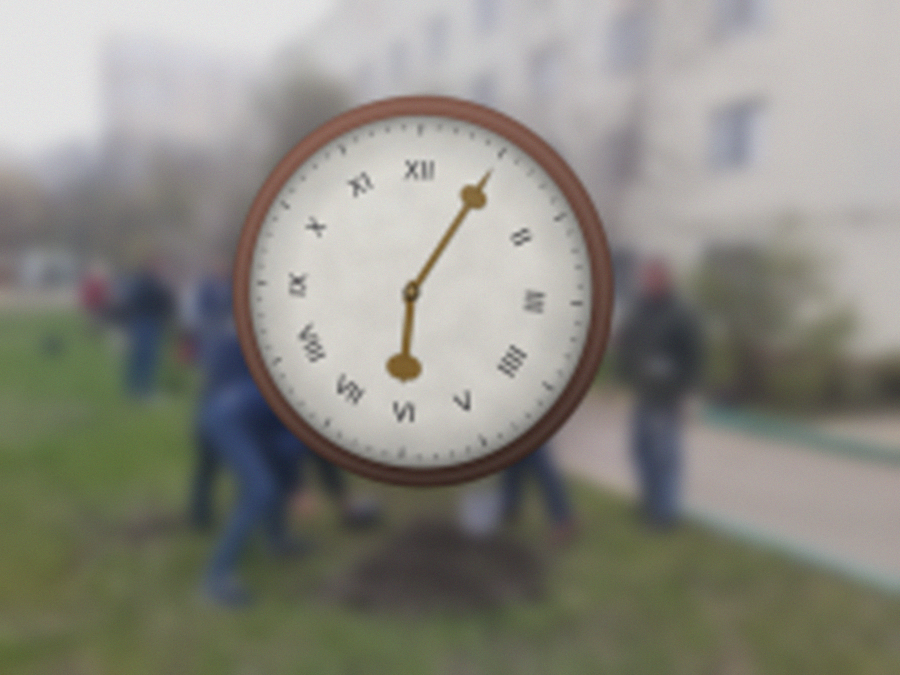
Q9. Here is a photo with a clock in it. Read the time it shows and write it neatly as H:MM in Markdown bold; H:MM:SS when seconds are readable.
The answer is **6:05**
